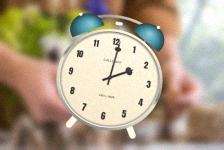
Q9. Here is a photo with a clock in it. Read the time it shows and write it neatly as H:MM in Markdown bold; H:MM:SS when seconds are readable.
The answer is **2:01**
